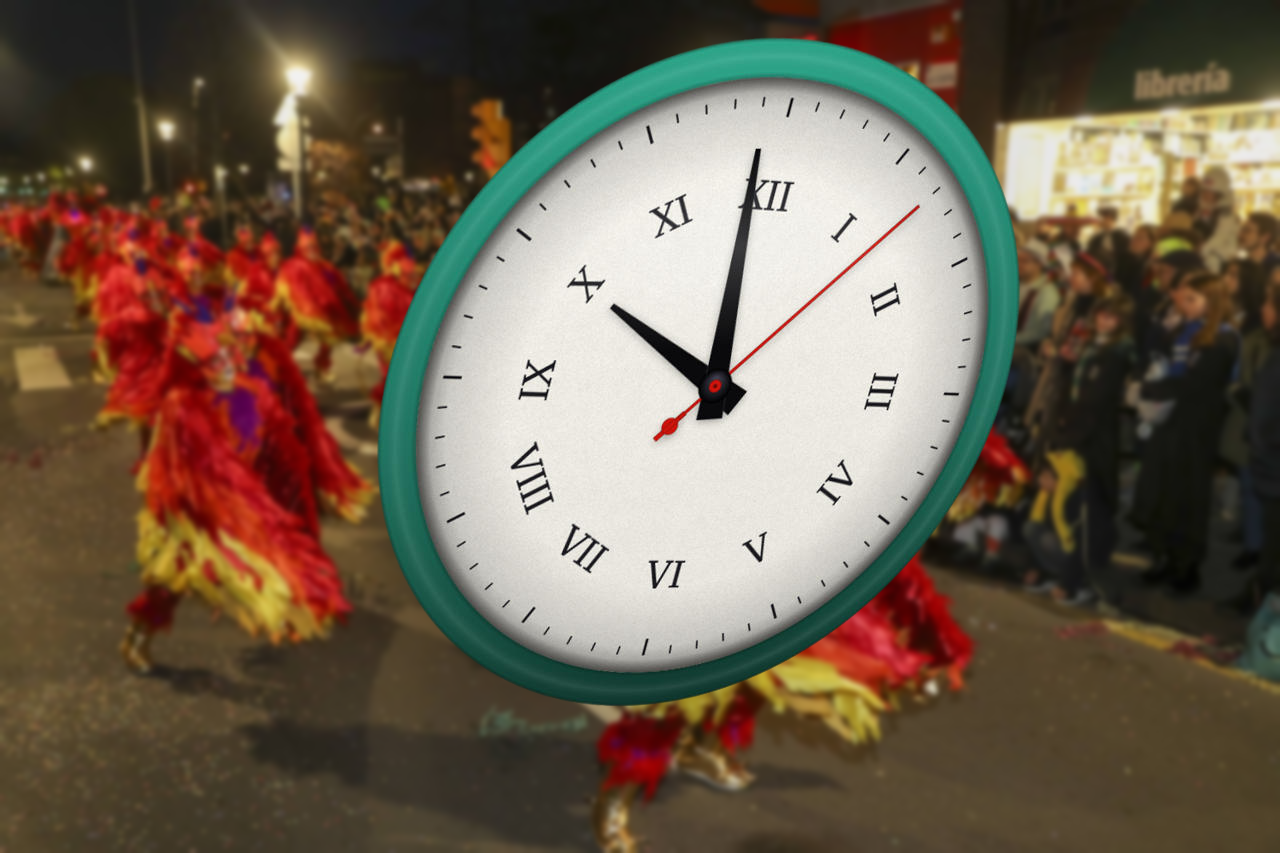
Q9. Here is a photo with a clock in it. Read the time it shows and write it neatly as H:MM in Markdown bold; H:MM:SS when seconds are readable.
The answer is **9:59:07**
